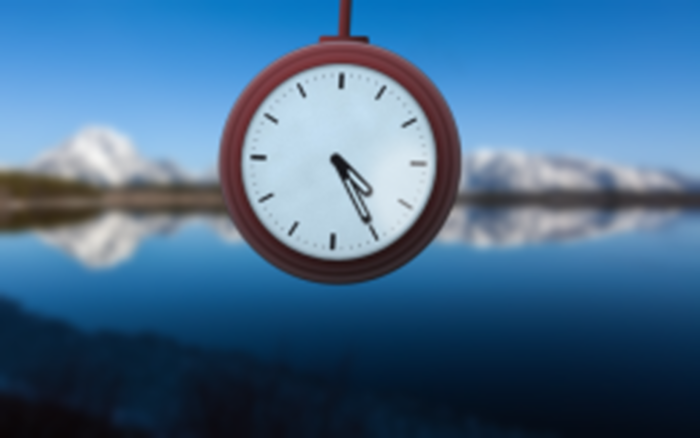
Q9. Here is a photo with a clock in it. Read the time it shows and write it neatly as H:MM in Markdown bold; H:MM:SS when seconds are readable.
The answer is **4:25**
